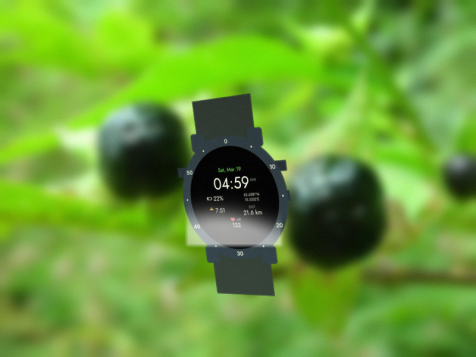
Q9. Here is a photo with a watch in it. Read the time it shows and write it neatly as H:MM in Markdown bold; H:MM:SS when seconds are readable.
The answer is **4:59**
